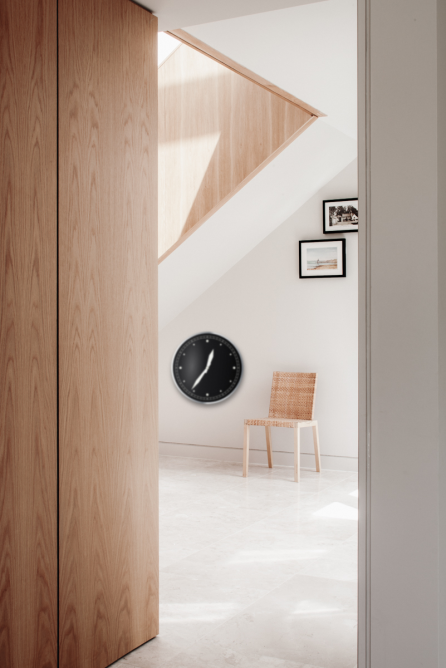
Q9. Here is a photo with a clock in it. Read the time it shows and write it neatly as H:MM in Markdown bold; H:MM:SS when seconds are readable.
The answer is **12:36**
